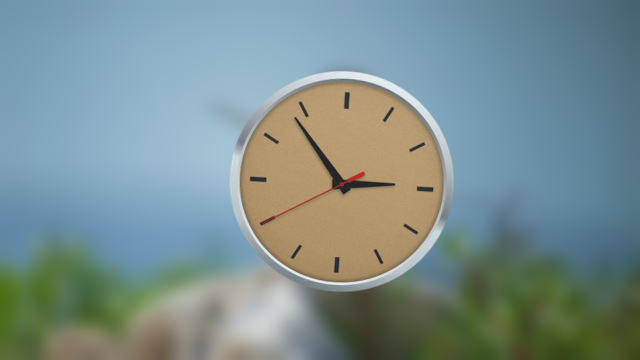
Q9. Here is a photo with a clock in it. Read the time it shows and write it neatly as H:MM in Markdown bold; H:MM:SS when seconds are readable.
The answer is **2:53:40**
